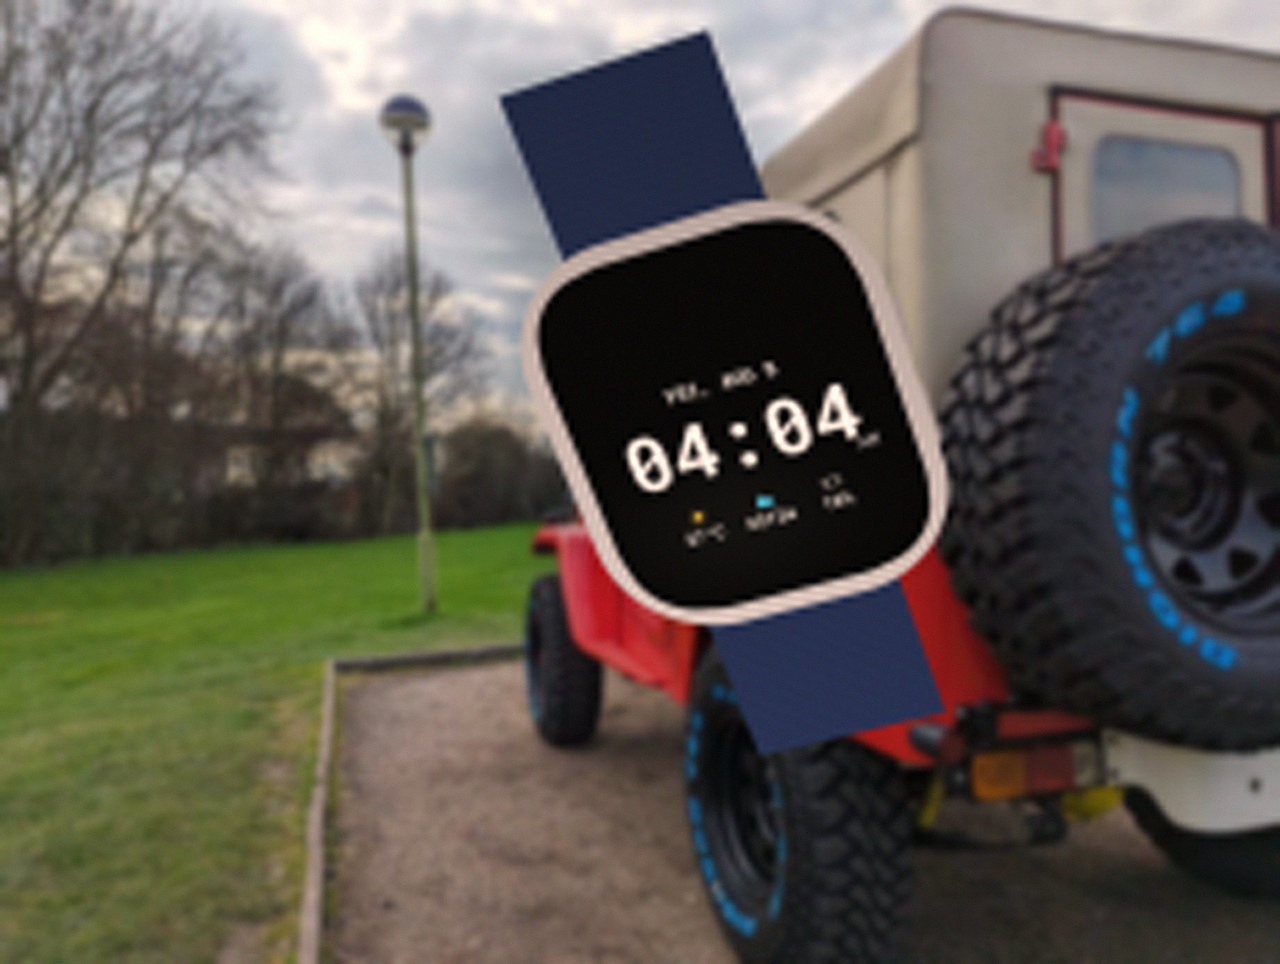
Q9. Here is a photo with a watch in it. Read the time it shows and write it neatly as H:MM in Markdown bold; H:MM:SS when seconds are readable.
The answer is **4:04**
